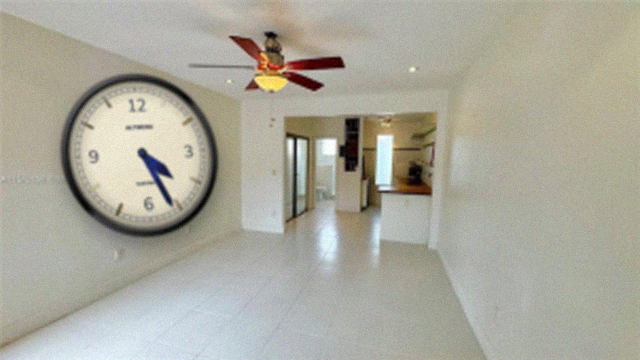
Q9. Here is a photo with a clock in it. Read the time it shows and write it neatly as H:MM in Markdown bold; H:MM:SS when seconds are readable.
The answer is **4:26**
